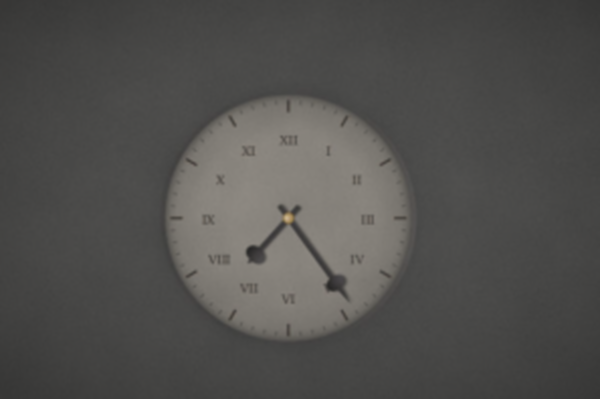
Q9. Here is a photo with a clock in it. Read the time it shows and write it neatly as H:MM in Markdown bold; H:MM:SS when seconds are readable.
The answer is **7:24**
